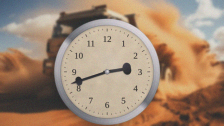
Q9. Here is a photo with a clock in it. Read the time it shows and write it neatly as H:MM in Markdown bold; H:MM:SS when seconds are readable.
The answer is **2:42**
